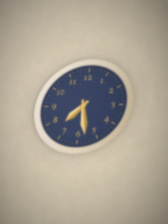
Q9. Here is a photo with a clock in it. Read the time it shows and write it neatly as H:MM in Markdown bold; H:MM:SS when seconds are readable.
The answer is **7:28**
